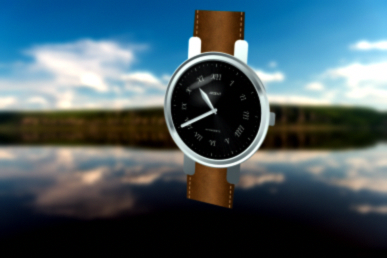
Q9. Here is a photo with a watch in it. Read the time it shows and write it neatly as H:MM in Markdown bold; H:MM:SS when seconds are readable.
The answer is **10:40**
